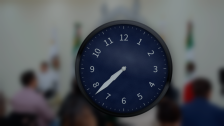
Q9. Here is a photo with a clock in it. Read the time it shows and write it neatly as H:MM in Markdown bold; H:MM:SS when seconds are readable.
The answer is **7:38**
